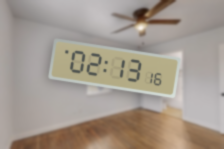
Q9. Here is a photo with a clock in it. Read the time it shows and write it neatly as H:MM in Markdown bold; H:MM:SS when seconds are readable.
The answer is **2:13:16**
